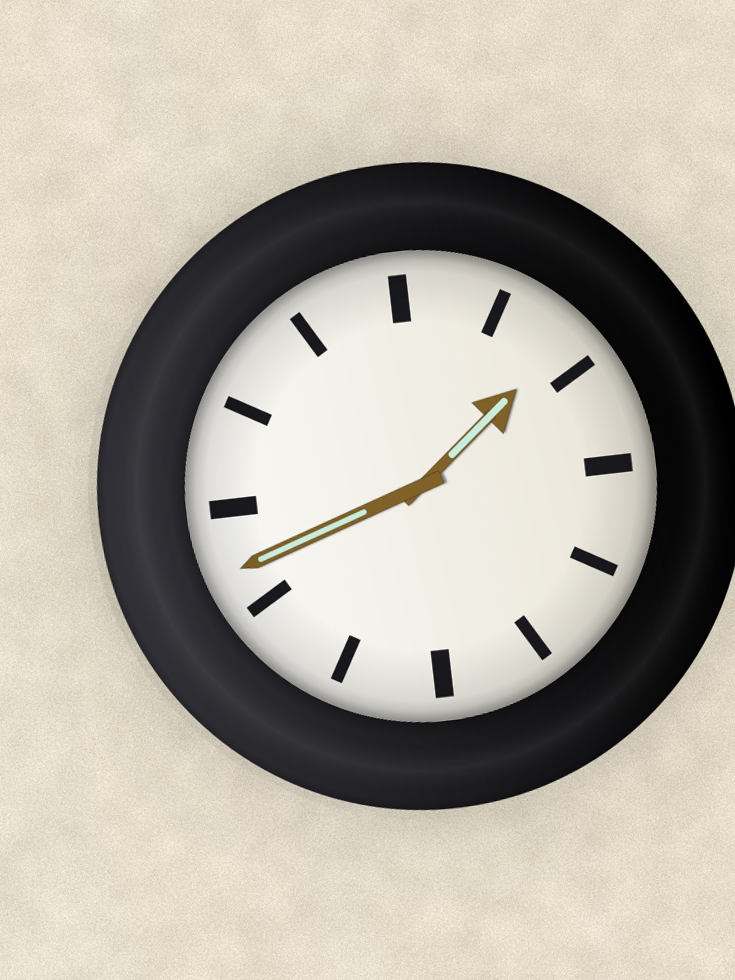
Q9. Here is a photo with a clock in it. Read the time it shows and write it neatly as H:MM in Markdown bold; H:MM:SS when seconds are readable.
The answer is **1:42**
